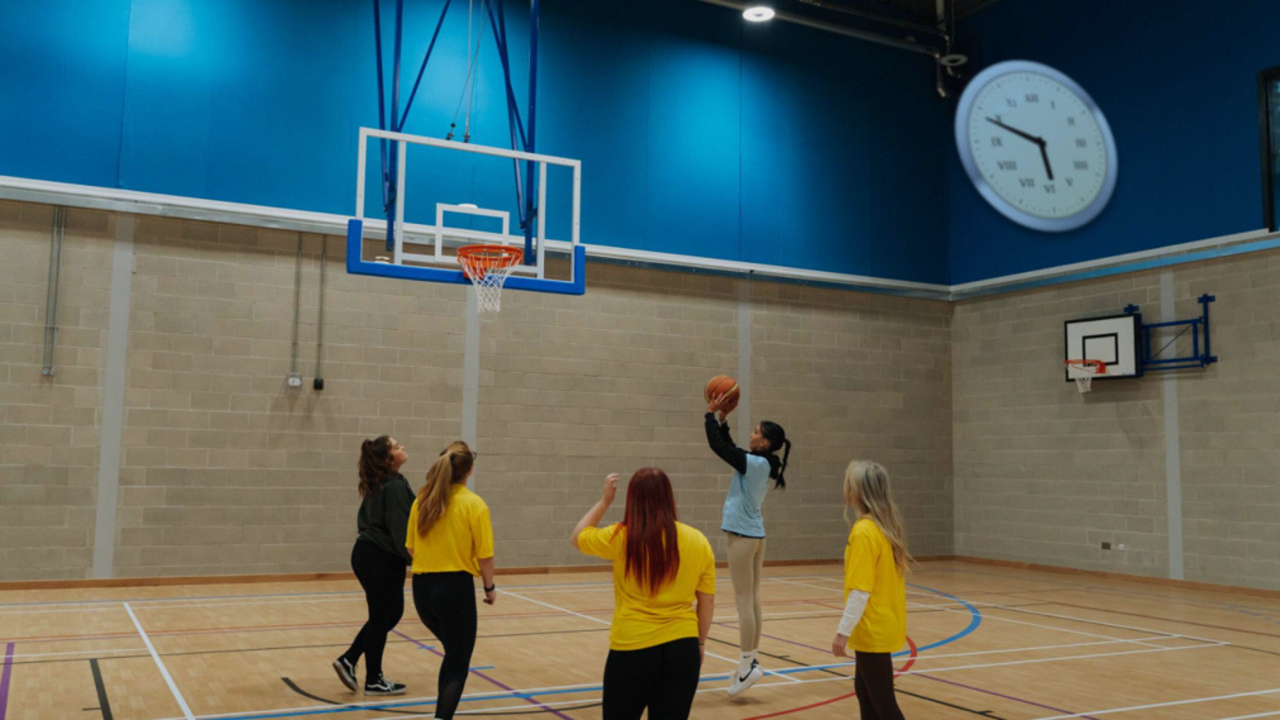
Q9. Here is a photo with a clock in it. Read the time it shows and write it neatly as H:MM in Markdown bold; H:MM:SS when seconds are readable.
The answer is **5:49**
